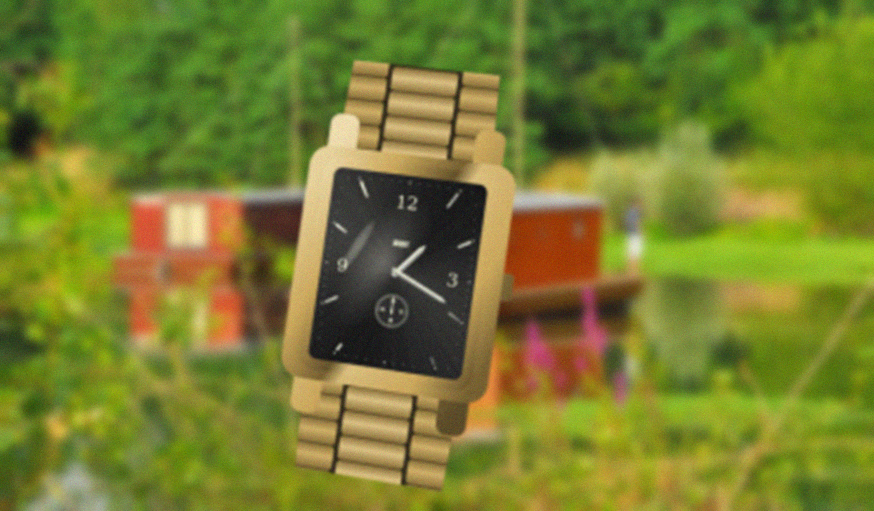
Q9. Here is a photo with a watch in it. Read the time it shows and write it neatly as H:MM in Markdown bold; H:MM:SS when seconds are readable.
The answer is **1:19**
